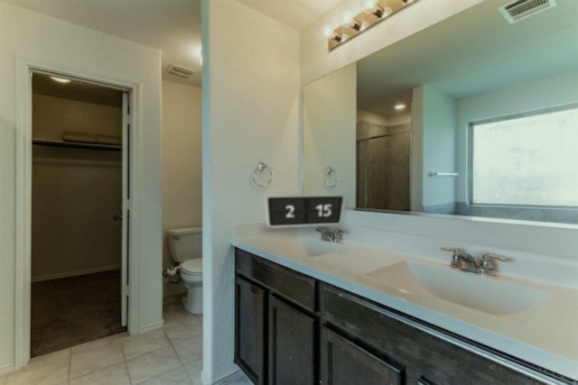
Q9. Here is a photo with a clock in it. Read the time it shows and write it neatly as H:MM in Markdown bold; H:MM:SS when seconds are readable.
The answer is **2:15**
